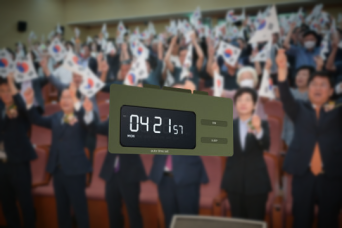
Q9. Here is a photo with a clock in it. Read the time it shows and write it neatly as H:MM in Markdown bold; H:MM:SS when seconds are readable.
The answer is **4:21:57**
